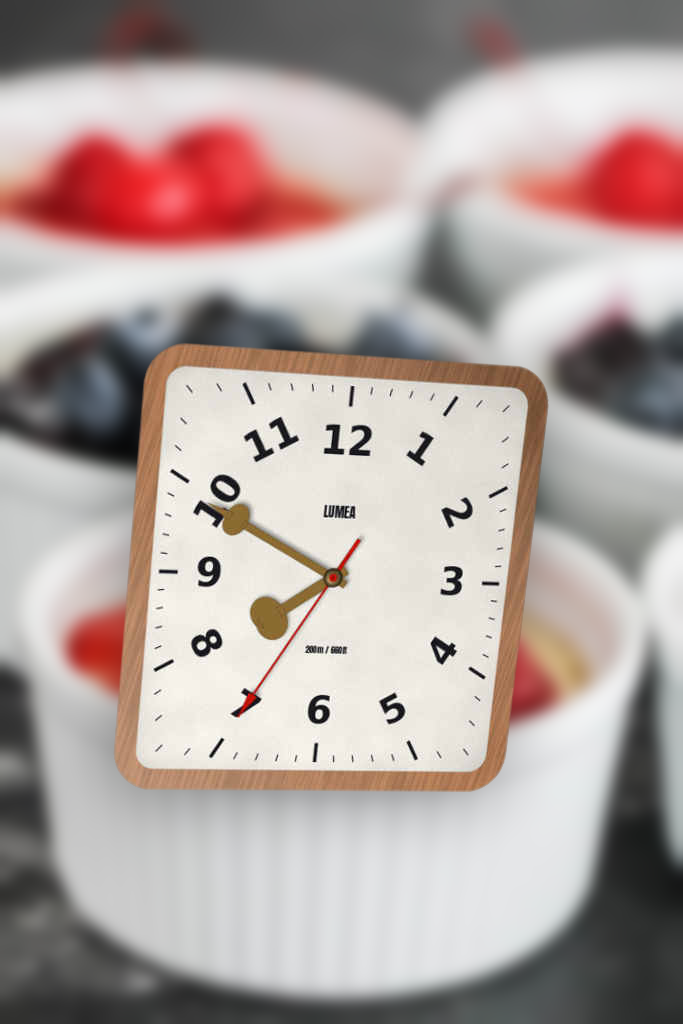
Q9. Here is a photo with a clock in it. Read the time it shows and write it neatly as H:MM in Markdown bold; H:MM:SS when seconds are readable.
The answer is **7:49:35**
